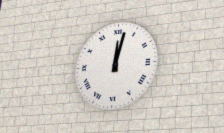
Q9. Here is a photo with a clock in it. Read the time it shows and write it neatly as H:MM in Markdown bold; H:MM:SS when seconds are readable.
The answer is **12:02**
